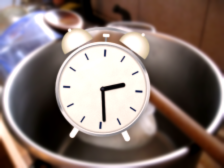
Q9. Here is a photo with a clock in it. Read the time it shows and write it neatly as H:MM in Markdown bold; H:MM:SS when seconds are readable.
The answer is **2:29**
